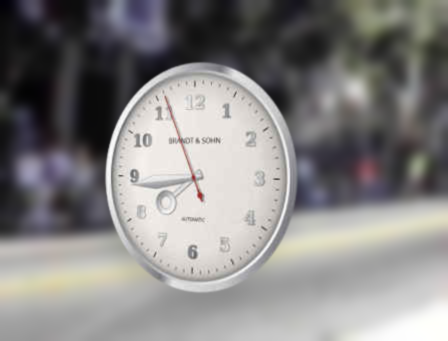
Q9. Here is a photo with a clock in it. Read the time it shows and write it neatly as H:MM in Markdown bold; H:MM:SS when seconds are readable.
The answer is **7:43:56**
